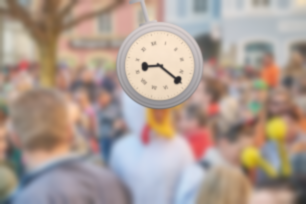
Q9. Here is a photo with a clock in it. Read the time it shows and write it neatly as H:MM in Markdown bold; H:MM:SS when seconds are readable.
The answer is **9:24**
